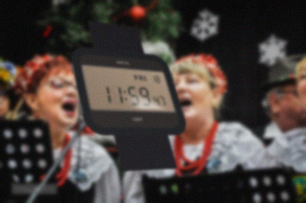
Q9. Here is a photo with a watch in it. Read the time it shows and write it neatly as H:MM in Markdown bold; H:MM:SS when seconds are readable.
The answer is **11:59**
